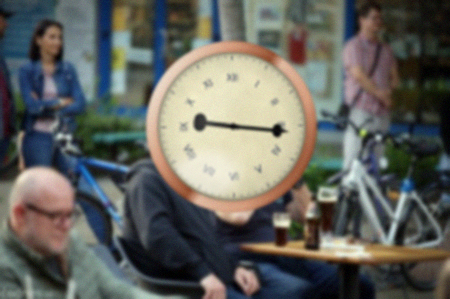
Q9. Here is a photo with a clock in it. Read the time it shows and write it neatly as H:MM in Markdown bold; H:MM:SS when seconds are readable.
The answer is **9:16**
